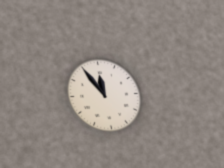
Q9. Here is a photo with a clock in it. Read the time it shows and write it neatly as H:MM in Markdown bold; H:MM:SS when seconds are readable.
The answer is **11:55**
